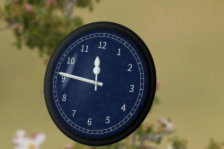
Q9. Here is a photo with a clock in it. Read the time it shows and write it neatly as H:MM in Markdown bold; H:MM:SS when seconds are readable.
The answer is **11:46**
